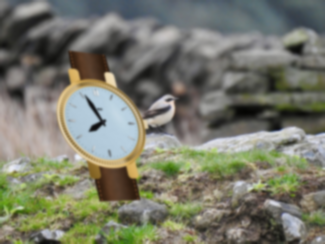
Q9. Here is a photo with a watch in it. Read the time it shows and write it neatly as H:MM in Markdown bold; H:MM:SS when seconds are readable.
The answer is **7:56**
